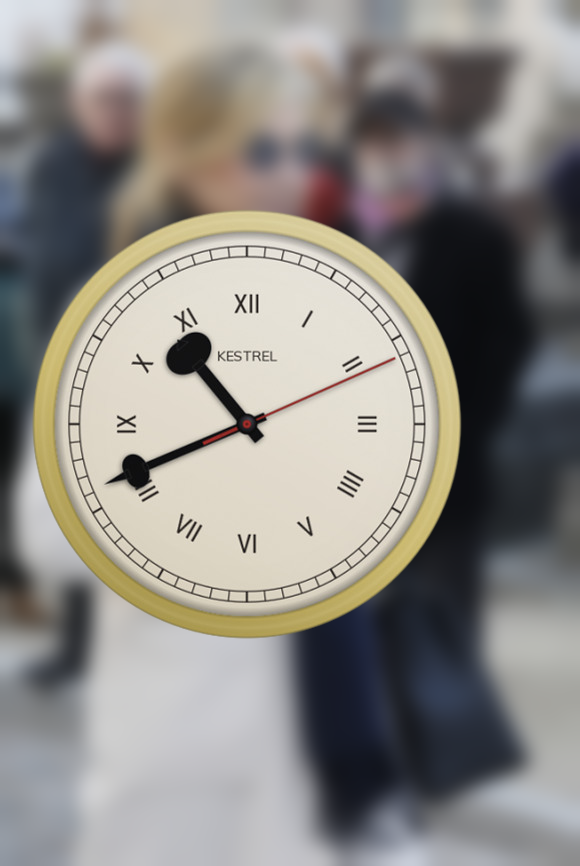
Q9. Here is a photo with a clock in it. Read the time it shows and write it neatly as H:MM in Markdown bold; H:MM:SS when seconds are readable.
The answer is **10:41:11**
